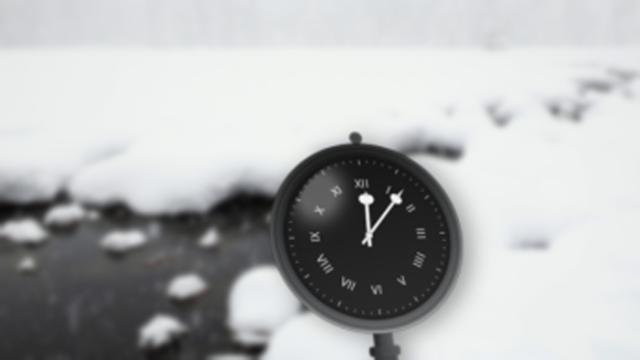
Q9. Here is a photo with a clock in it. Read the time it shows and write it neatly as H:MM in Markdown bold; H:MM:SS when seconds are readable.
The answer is **12:07**
